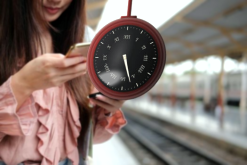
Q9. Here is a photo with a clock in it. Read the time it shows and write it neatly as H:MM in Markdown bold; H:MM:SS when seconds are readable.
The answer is **5:27**
